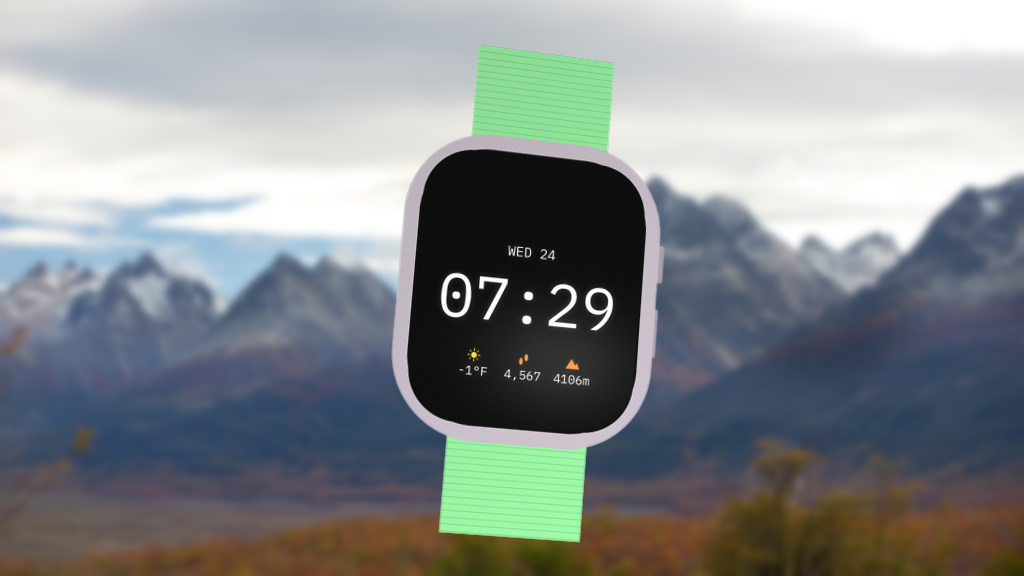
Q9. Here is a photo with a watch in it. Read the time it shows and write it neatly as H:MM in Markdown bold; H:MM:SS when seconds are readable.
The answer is **7:29**
